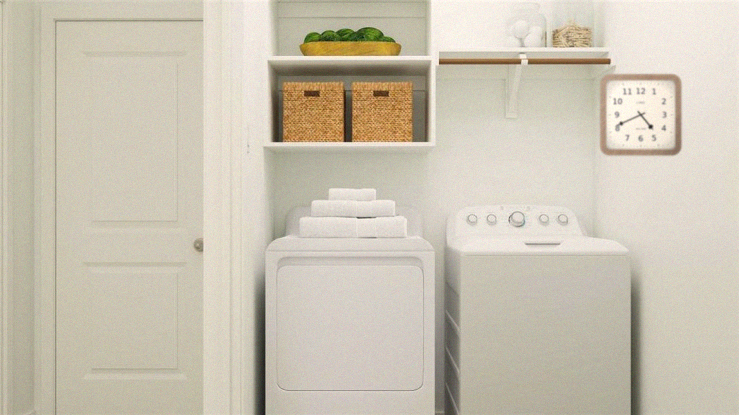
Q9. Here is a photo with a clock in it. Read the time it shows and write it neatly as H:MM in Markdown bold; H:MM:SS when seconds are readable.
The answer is **4:41**
